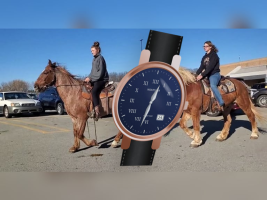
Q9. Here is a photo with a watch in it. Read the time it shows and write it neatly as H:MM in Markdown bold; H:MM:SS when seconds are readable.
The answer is **12:32**
